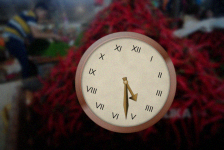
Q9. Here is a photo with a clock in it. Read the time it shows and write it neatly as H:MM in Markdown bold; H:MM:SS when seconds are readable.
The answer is **4:27**
